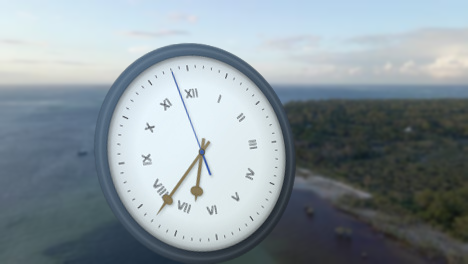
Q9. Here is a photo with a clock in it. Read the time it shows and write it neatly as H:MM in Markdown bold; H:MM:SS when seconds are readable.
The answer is **6:37:58**
